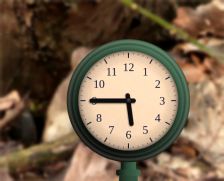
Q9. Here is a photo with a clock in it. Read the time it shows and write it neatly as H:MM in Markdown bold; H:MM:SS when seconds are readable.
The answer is **5:45**
